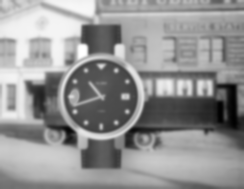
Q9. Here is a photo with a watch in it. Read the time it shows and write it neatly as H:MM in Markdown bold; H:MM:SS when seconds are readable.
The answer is **10:42**
